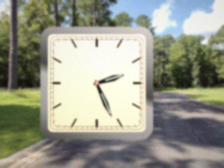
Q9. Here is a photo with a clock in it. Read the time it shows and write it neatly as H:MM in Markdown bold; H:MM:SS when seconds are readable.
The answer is **2:26**
